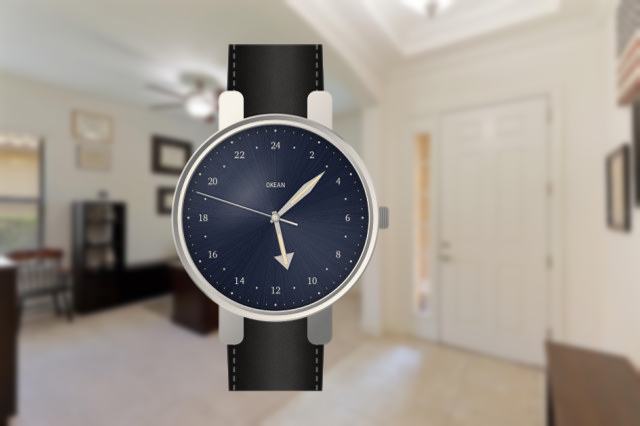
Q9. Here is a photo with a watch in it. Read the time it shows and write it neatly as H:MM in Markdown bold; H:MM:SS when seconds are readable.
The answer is **11:07:48**
